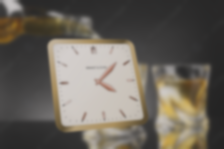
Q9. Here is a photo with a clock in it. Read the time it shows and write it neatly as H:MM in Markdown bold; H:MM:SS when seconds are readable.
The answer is **4:08**
